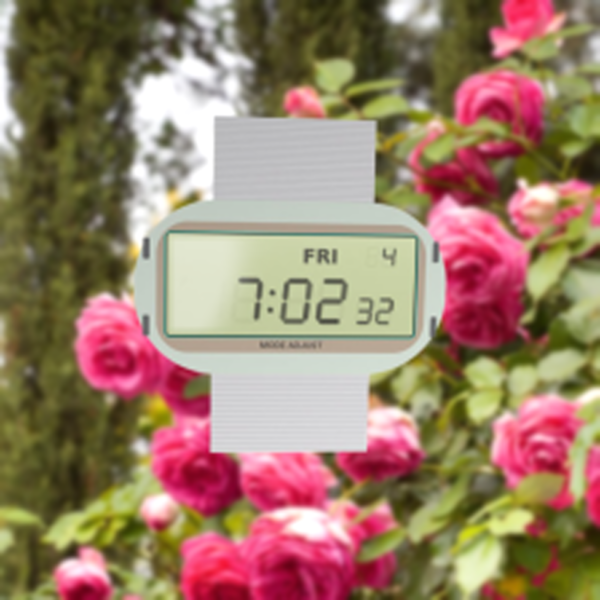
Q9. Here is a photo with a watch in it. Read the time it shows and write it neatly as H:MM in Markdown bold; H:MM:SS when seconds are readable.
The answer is **7:02:32**
